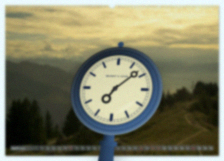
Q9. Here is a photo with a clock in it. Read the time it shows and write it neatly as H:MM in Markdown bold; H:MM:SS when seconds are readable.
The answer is **7:08**
